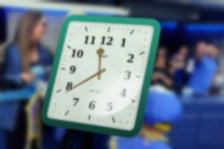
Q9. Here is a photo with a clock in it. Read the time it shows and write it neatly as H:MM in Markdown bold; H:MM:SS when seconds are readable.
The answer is **11:39**
